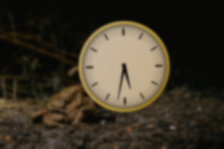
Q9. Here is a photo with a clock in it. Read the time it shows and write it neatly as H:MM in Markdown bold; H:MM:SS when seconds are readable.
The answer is **5:32**
